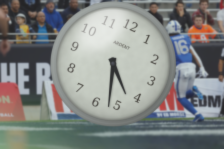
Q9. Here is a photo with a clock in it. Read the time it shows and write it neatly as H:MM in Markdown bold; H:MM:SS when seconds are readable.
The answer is **4:27**
